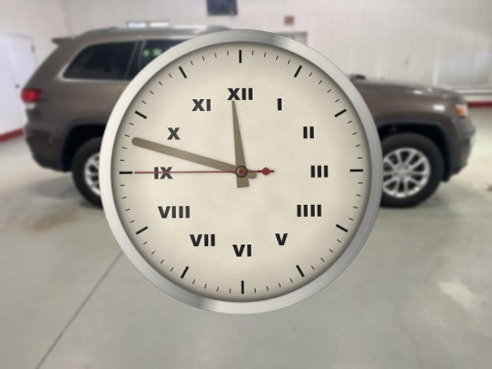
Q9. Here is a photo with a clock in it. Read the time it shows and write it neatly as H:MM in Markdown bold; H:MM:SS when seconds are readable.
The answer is **11:47:45**
